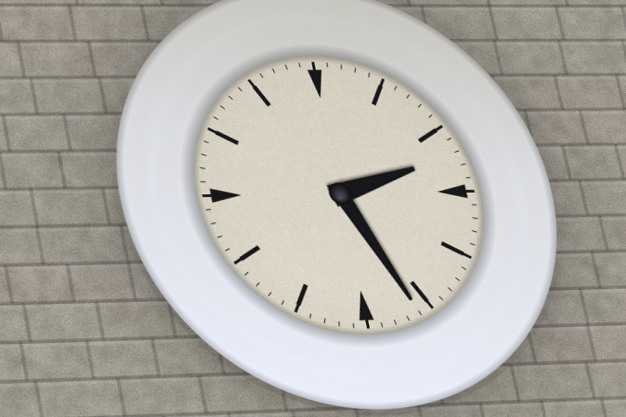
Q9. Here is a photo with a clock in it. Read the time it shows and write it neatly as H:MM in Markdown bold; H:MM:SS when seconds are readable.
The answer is **2:26**
